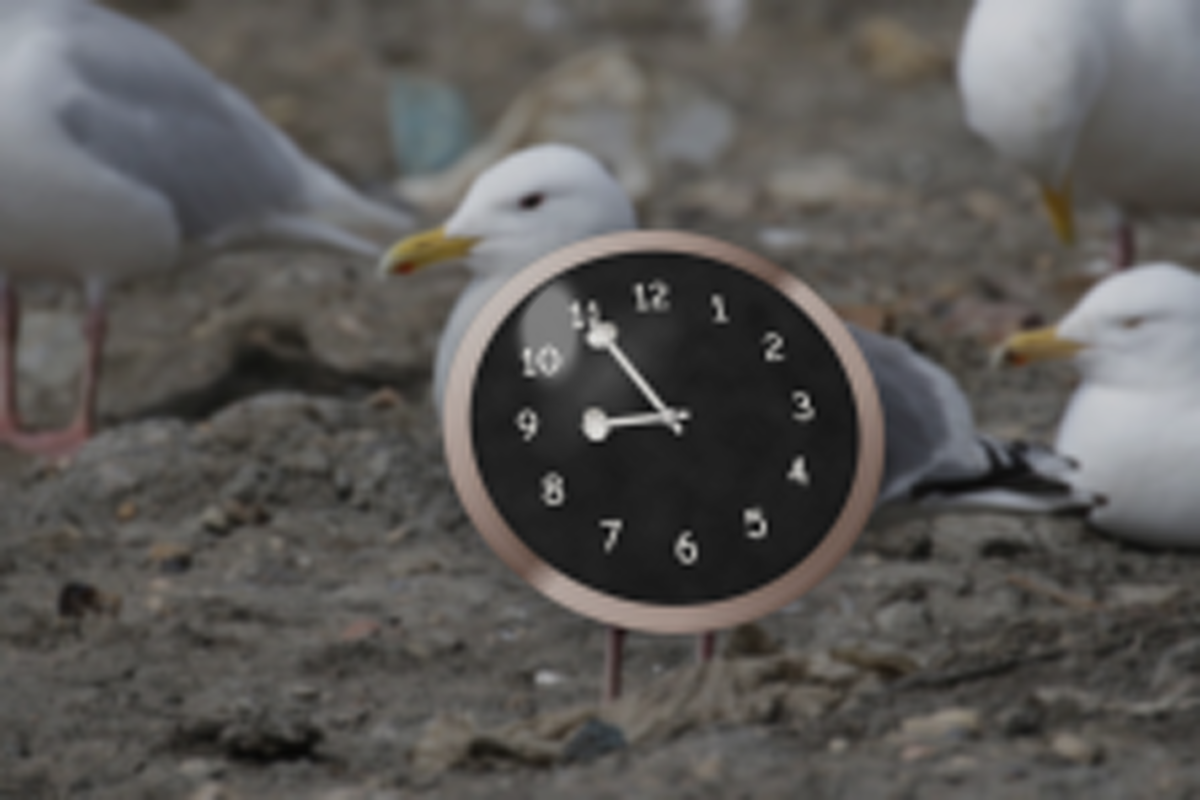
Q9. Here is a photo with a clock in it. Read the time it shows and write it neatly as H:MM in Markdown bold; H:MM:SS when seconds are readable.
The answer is **8:55**
